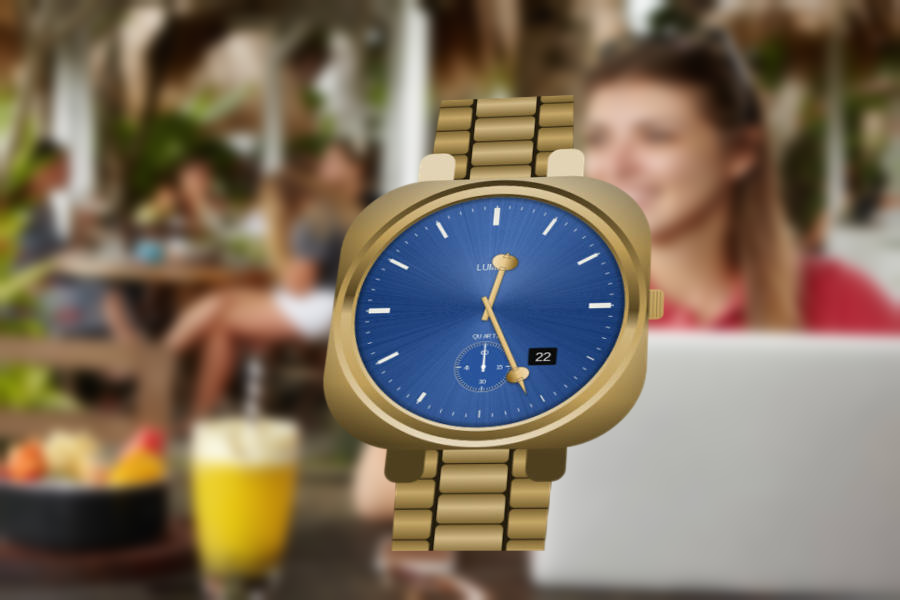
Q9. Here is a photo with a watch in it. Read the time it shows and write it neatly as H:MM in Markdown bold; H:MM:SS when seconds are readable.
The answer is **12:26**
